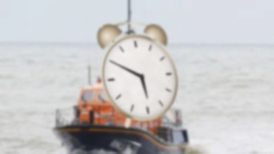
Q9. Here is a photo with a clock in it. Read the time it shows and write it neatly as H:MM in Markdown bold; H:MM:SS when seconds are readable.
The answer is **5:50**
